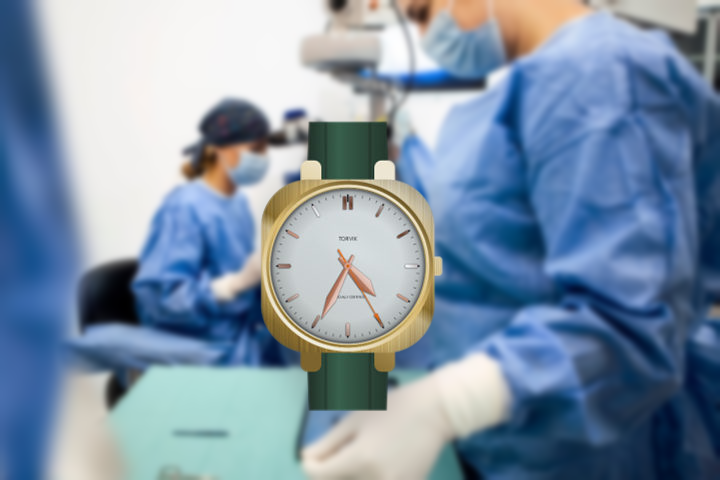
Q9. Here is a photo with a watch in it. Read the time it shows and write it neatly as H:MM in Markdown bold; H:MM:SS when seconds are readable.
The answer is **4:34:25**
